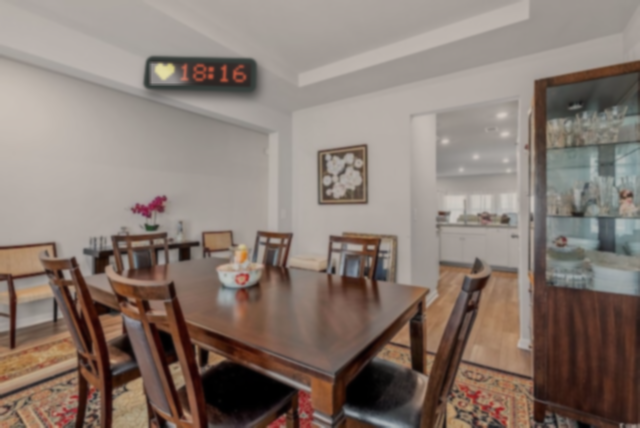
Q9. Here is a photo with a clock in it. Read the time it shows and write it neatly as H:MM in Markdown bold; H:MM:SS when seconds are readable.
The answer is **18:16**
